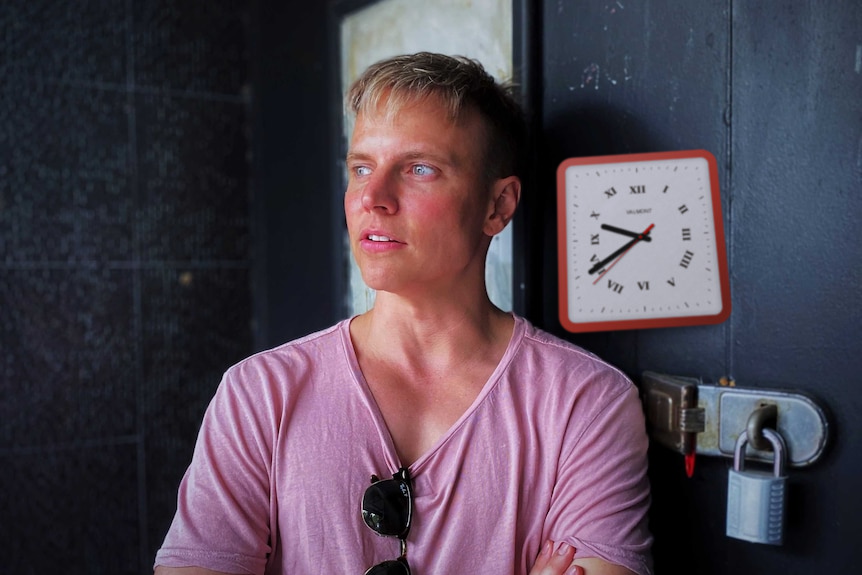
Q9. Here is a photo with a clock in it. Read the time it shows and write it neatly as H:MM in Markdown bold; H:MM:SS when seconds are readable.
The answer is **9:39:38**
